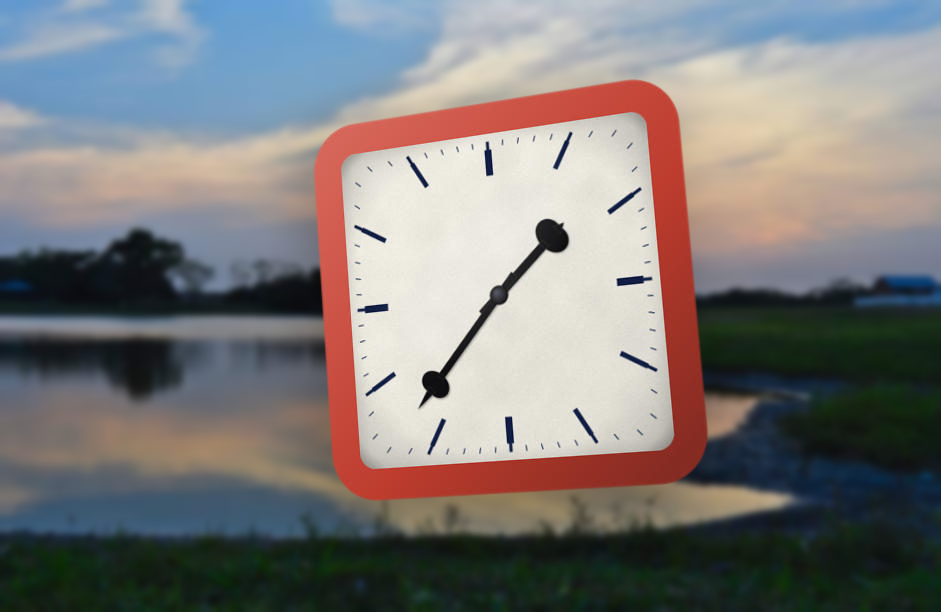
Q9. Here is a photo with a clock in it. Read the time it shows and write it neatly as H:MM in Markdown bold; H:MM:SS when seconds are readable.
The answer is **1:37**
